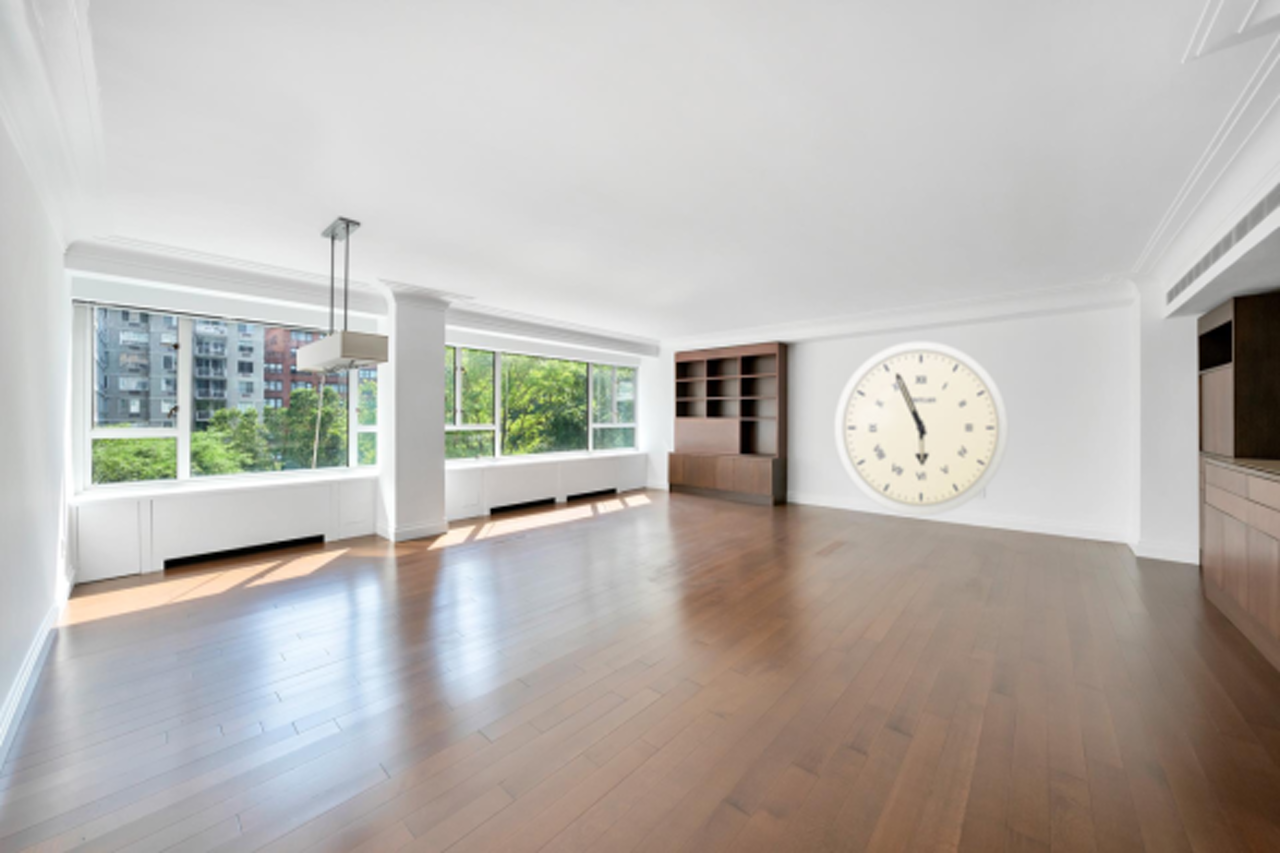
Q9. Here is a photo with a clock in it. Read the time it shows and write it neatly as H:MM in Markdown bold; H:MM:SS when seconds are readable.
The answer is **5:56**
